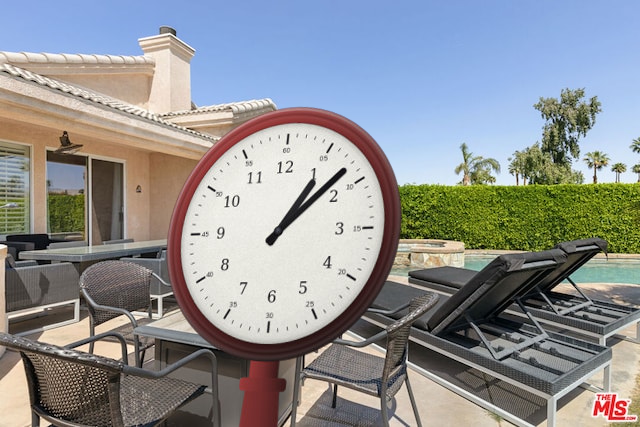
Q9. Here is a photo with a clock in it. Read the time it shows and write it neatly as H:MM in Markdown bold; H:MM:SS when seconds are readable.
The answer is **1:08**
